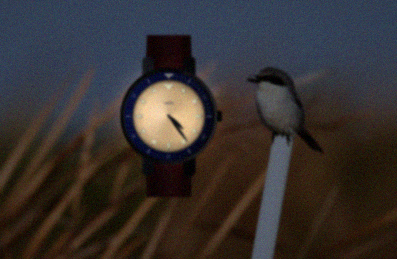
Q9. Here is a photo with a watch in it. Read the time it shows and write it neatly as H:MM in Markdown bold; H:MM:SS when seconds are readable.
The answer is **4:24**
